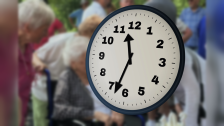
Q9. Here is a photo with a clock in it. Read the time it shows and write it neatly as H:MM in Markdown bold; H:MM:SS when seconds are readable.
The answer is **11:33**
